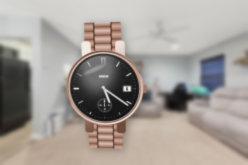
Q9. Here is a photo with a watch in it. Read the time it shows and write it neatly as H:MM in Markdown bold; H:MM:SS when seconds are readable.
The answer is **5:21**
